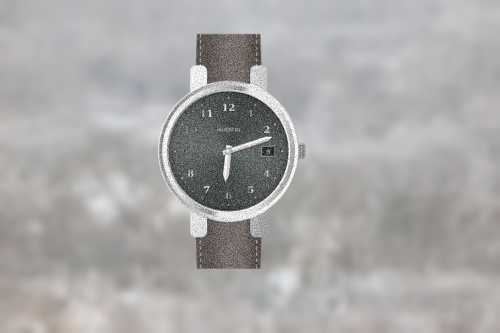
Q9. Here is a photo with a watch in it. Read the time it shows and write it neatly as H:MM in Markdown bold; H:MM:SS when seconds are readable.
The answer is **6:12**
